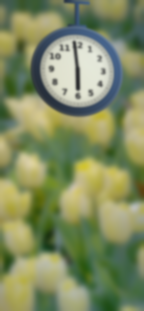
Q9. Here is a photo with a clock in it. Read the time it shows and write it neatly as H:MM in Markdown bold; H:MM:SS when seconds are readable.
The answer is **5:59**
